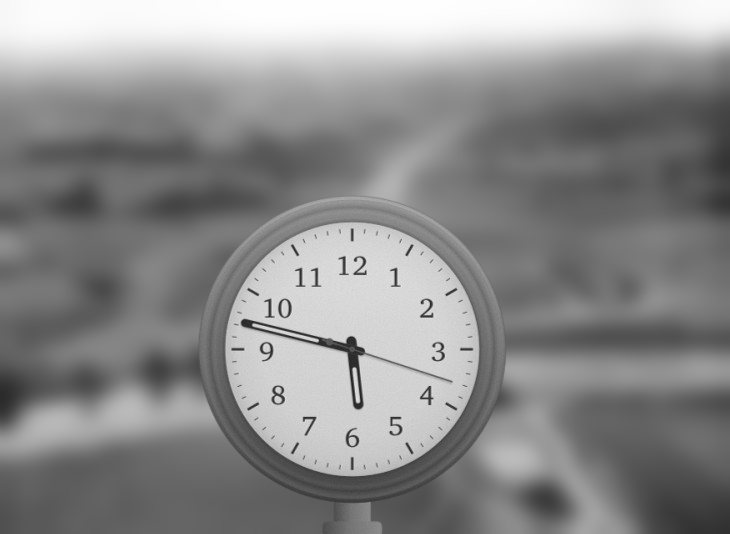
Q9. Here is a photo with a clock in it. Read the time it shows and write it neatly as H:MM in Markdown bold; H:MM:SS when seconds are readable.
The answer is **5:47:18**
